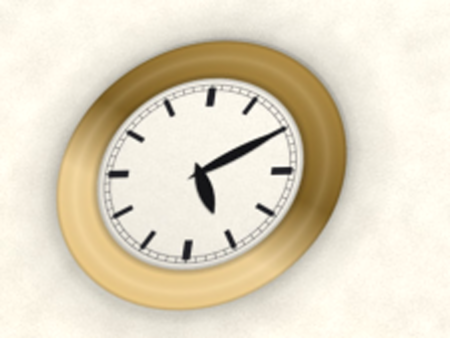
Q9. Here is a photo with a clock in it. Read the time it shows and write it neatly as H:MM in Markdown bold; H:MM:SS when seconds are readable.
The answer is **5:10**
